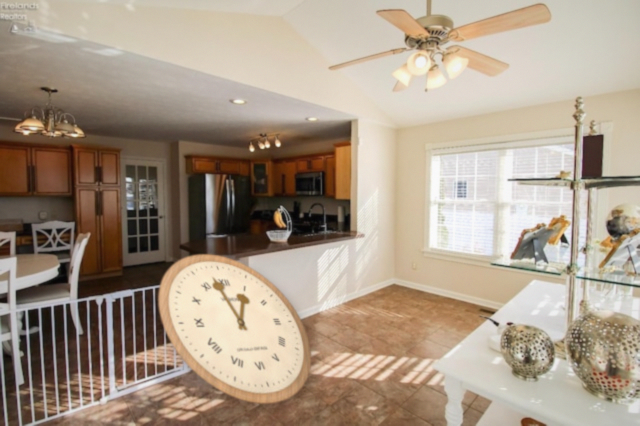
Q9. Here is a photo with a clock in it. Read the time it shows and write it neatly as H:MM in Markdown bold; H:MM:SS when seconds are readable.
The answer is **12:58**
